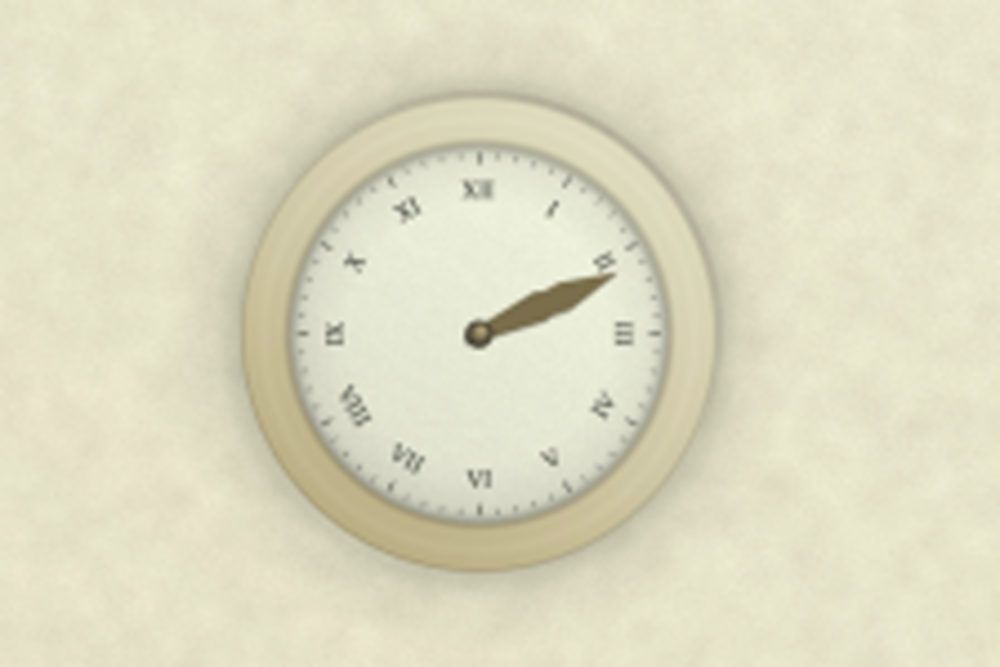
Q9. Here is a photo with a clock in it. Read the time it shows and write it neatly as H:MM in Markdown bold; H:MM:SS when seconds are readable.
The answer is **2:11**
